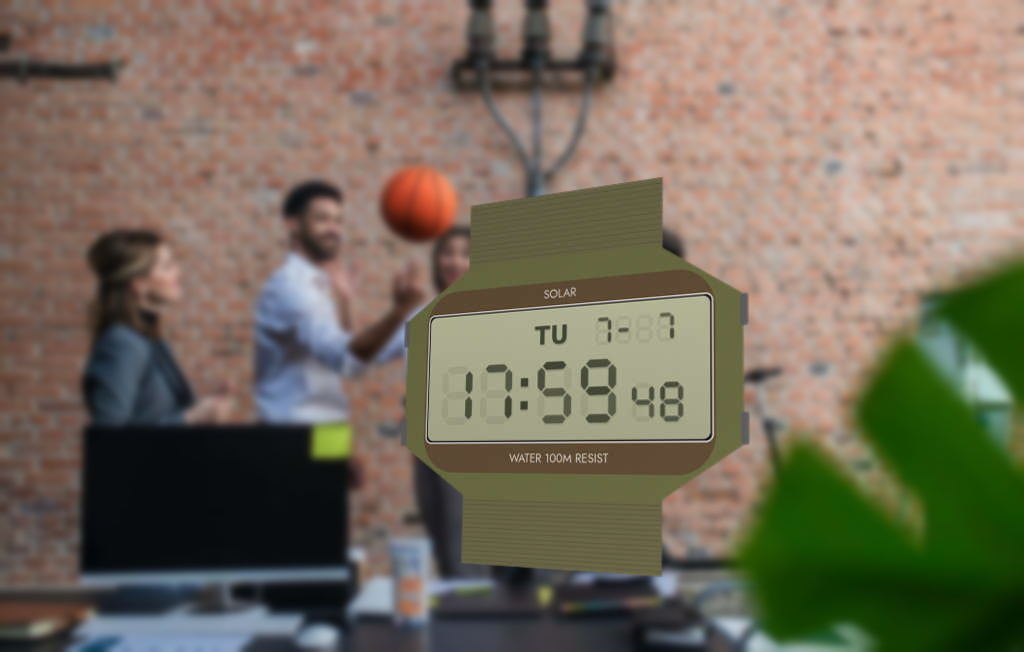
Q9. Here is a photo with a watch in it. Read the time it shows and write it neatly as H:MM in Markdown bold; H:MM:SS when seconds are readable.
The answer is **17:59:48**
